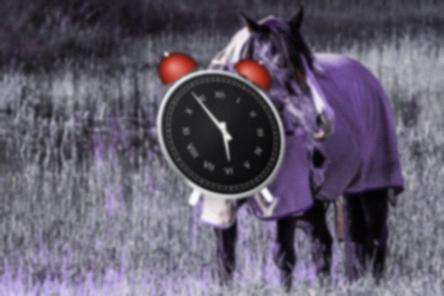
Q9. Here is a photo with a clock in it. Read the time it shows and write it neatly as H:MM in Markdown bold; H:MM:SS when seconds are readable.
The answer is **5:54**
